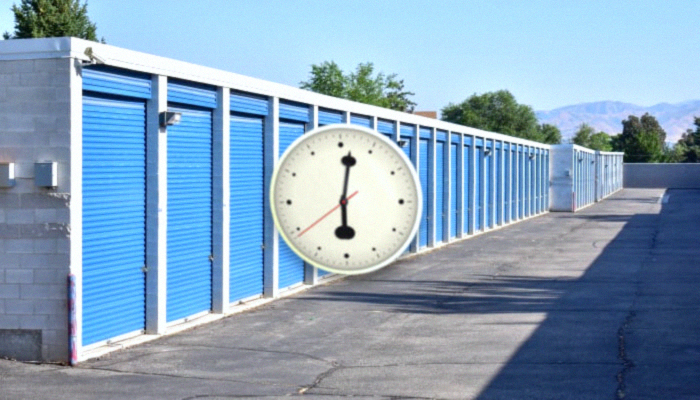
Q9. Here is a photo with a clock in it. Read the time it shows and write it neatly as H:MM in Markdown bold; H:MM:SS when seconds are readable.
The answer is **6:01:39**
